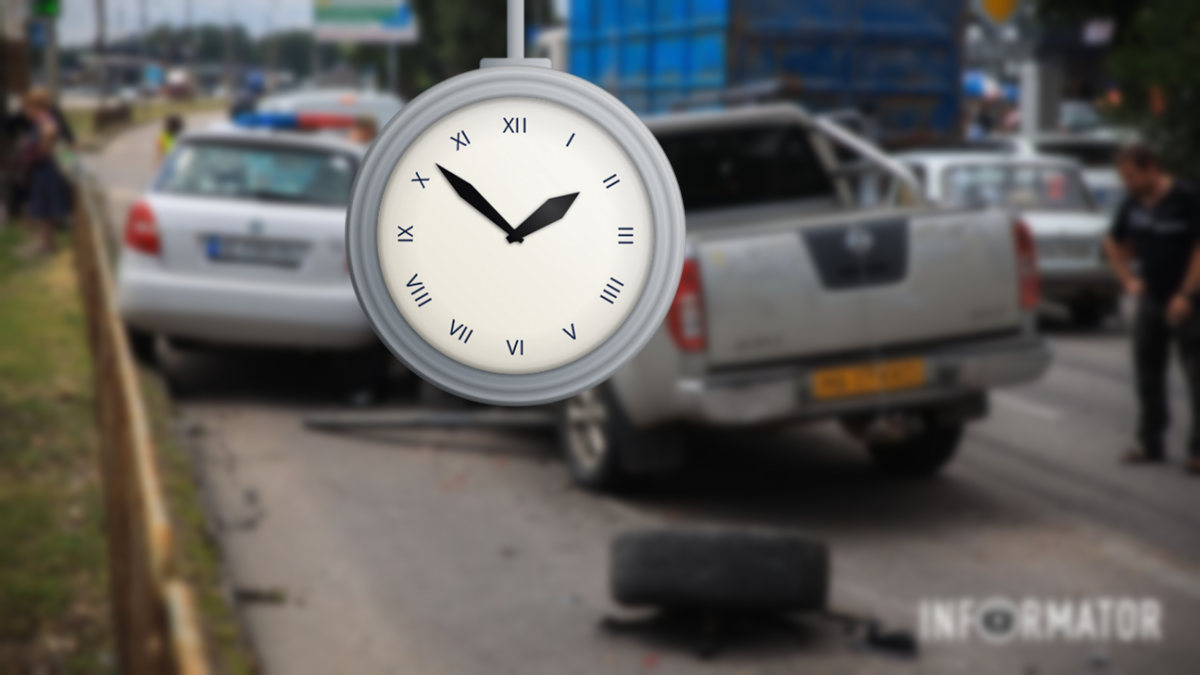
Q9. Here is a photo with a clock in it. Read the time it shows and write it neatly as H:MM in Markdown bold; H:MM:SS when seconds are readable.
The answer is **1:52**
